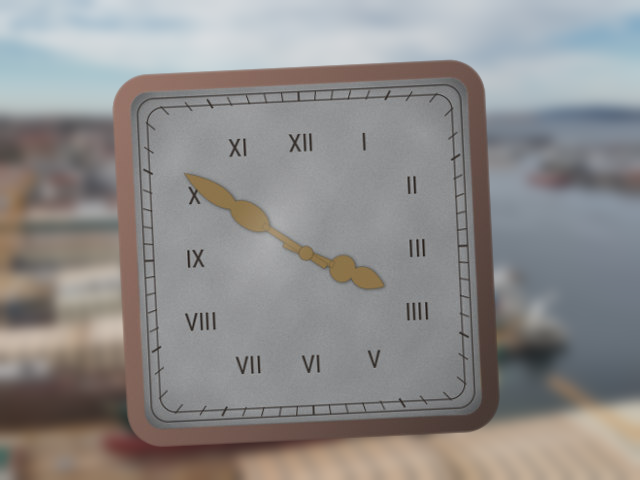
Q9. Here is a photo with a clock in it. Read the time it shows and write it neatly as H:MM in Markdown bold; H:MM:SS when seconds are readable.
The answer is **3:51**
